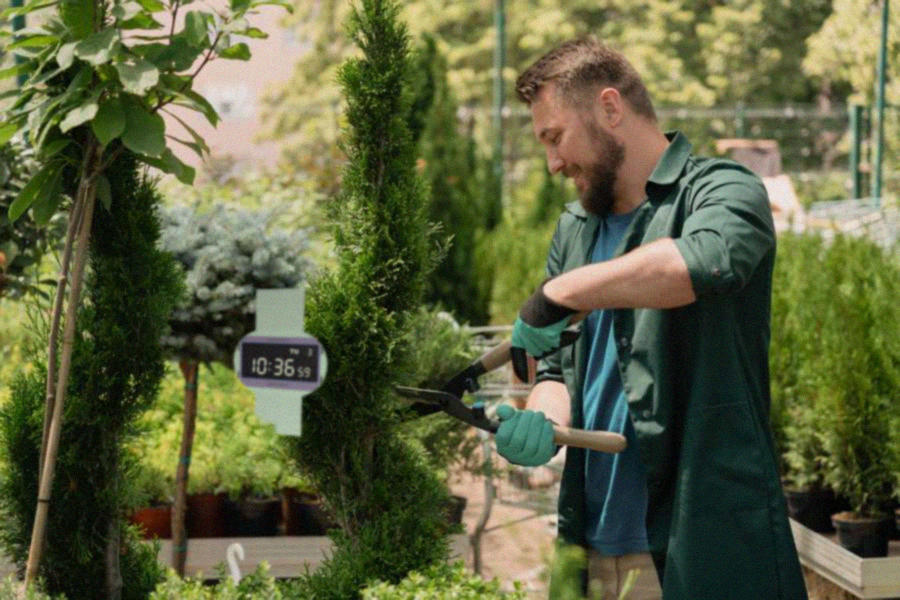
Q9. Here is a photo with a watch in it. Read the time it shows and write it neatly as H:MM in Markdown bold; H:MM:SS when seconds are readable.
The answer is **10:36**
